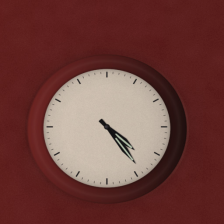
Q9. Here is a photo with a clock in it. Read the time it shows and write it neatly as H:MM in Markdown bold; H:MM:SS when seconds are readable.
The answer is **4:24**
